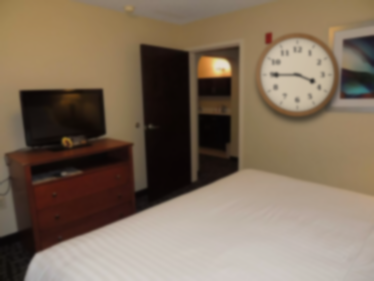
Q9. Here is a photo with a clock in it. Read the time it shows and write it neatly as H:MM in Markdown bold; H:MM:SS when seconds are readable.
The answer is **3:45**
